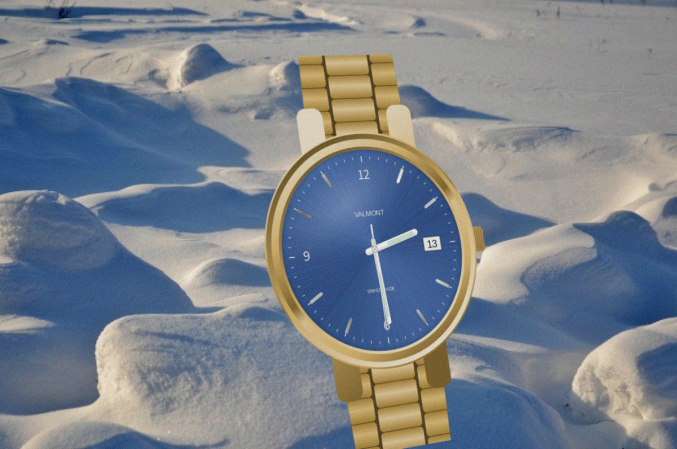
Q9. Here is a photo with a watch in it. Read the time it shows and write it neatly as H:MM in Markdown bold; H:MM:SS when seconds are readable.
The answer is **2:29:30**
